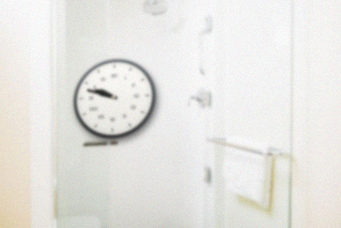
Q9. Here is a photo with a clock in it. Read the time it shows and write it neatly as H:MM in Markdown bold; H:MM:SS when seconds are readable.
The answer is **9:48**
